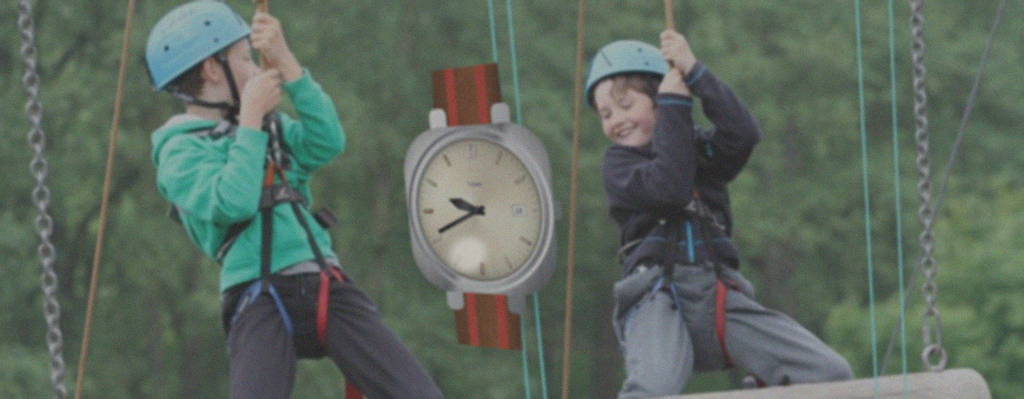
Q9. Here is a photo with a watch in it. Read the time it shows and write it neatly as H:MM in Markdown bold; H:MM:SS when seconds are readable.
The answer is **9:41**
